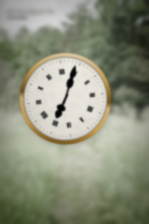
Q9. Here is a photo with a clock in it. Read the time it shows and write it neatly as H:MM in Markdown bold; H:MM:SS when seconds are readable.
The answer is **7:04**
